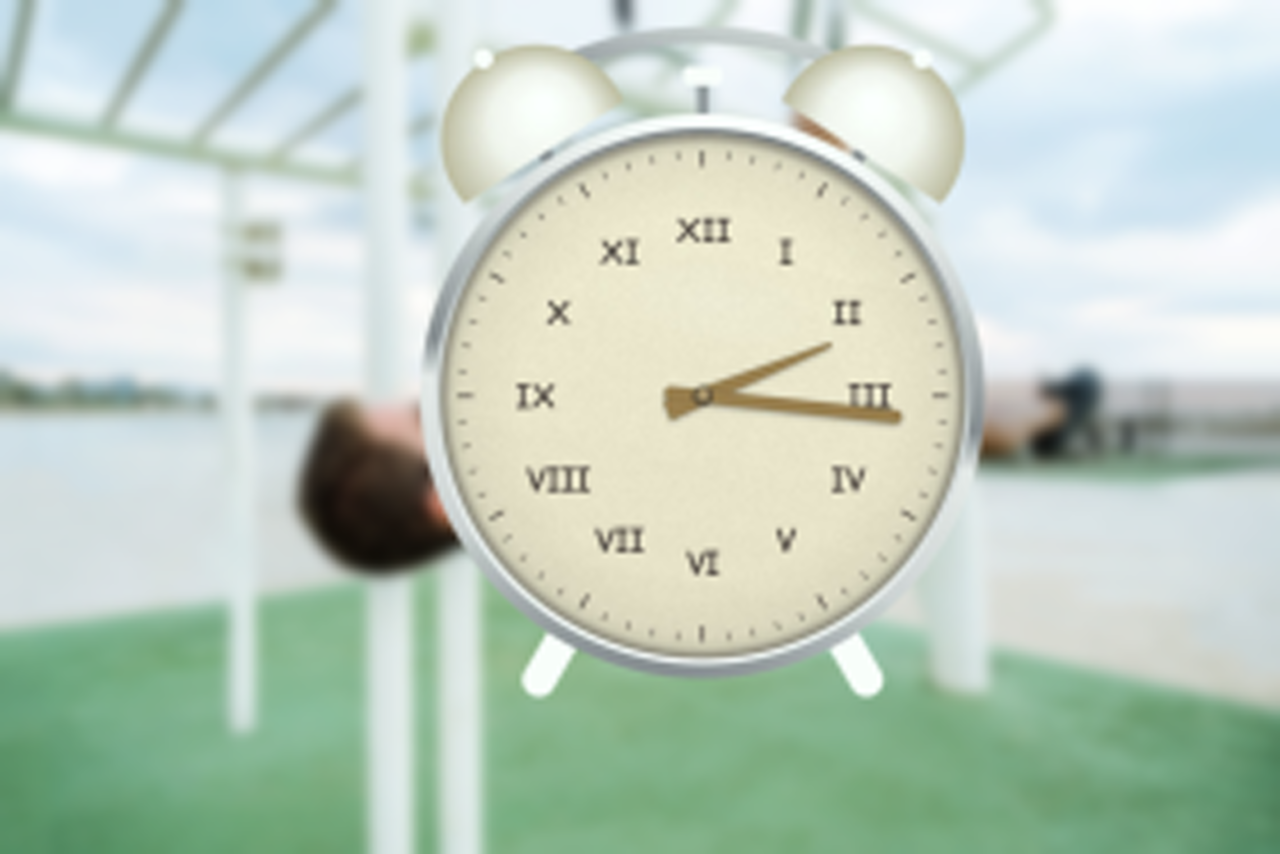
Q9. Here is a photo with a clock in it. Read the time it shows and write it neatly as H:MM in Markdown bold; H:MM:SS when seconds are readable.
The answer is **2:16**
